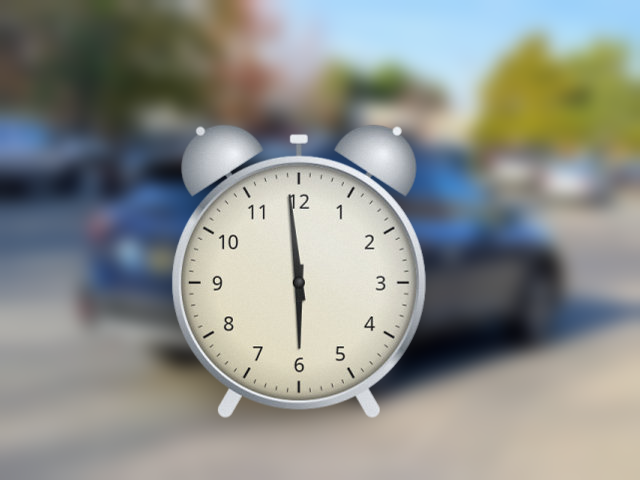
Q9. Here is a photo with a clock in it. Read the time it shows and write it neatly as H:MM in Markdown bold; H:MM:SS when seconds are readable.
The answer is **5:59**
